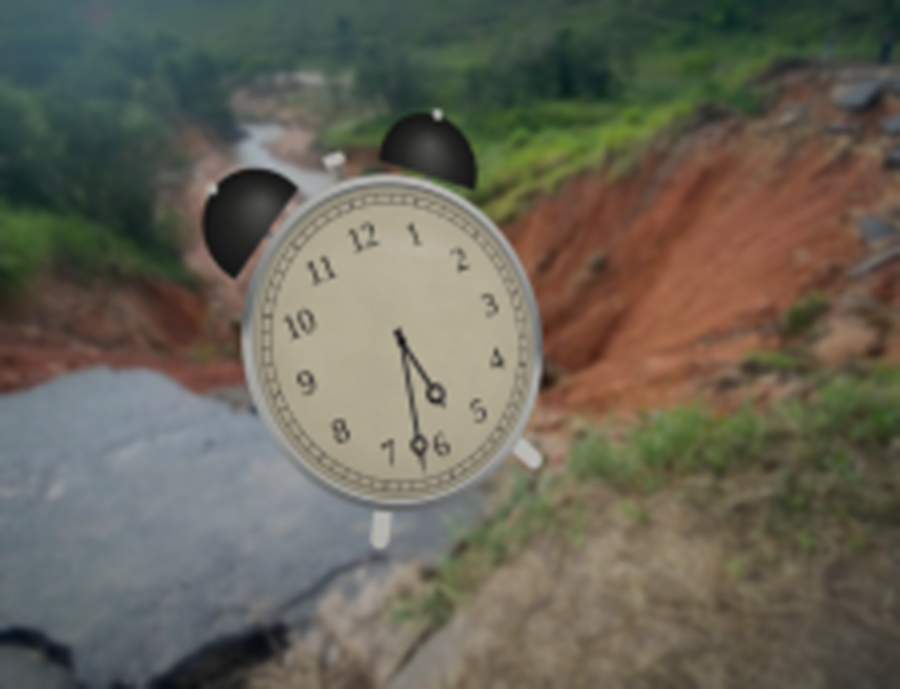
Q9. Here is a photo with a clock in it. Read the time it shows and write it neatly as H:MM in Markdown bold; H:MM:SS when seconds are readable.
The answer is **5:32**
